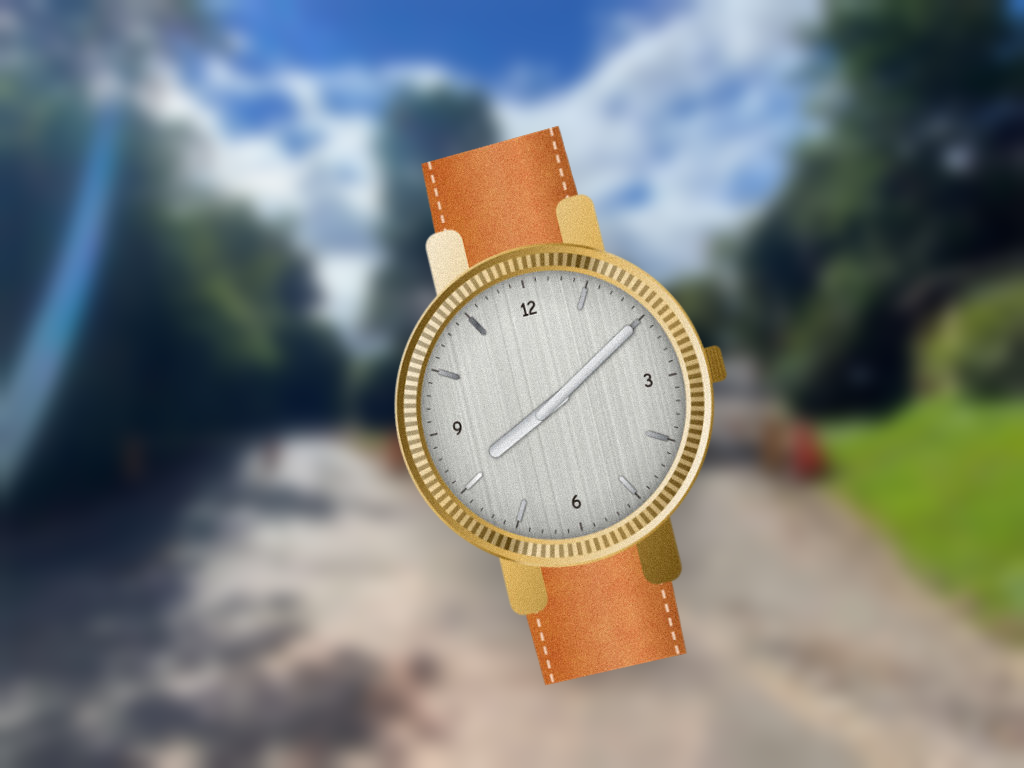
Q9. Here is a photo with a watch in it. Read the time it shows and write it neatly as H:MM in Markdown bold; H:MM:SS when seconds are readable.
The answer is **8:10**
